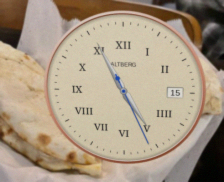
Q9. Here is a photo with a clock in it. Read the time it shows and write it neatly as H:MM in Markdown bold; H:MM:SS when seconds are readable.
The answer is **4:55:26**
